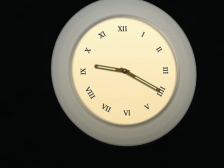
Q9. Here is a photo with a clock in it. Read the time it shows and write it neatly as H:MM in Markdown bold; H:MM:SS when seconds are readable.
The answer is **9:20**
